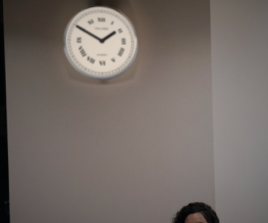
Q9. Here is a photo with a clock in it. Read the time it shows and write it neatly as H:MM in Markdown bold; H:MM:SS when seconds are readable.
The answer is **1:50**
